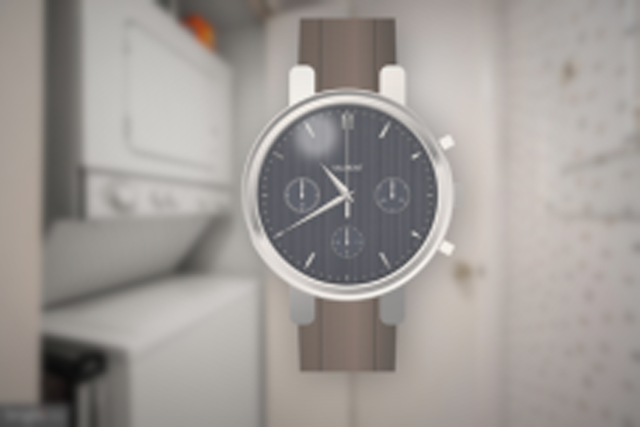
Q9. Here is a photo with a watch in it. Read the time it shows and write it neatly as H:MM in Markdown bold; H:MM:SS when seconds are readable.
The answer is **10:40**
